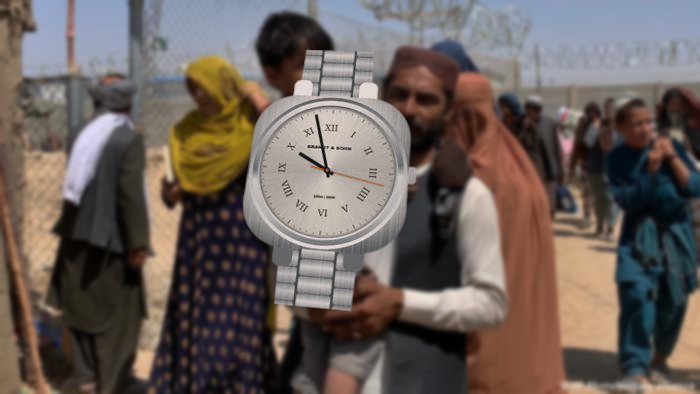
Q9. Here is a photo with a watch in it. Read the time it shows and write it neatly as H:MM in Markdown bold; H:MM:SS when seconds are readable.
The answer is **9:57:17**
